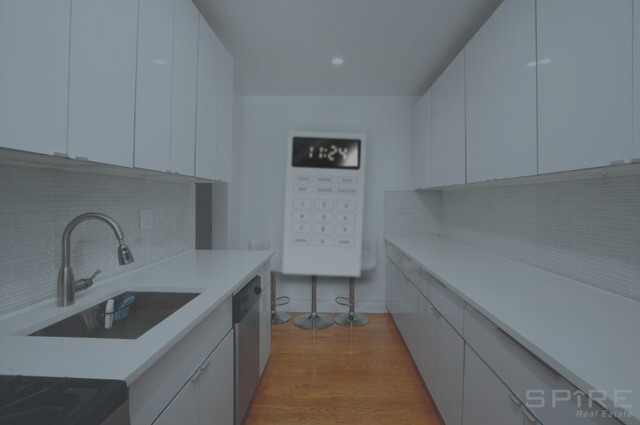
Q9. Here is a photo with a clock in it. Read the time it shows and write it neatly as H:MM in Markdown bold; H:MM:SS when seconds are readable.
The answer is **11:24**
